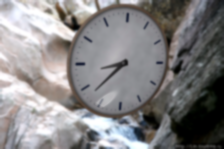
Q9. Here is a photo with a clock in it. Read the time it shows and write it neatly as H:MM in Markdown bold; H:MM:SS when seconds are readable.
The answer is **8:38**
